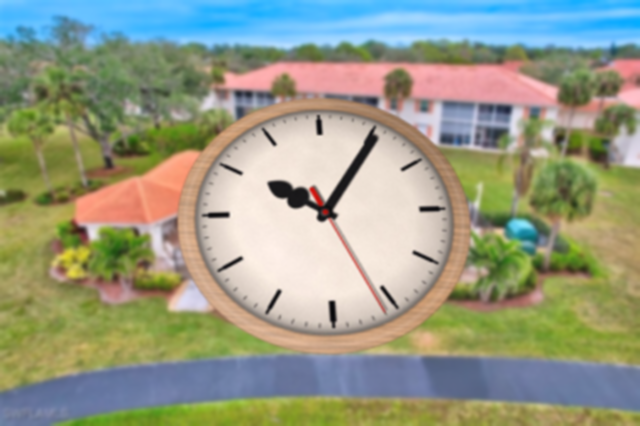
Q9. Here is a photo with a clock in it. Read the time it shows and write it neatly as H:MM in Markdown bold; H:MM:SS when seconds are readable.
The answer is **10:05:26**
